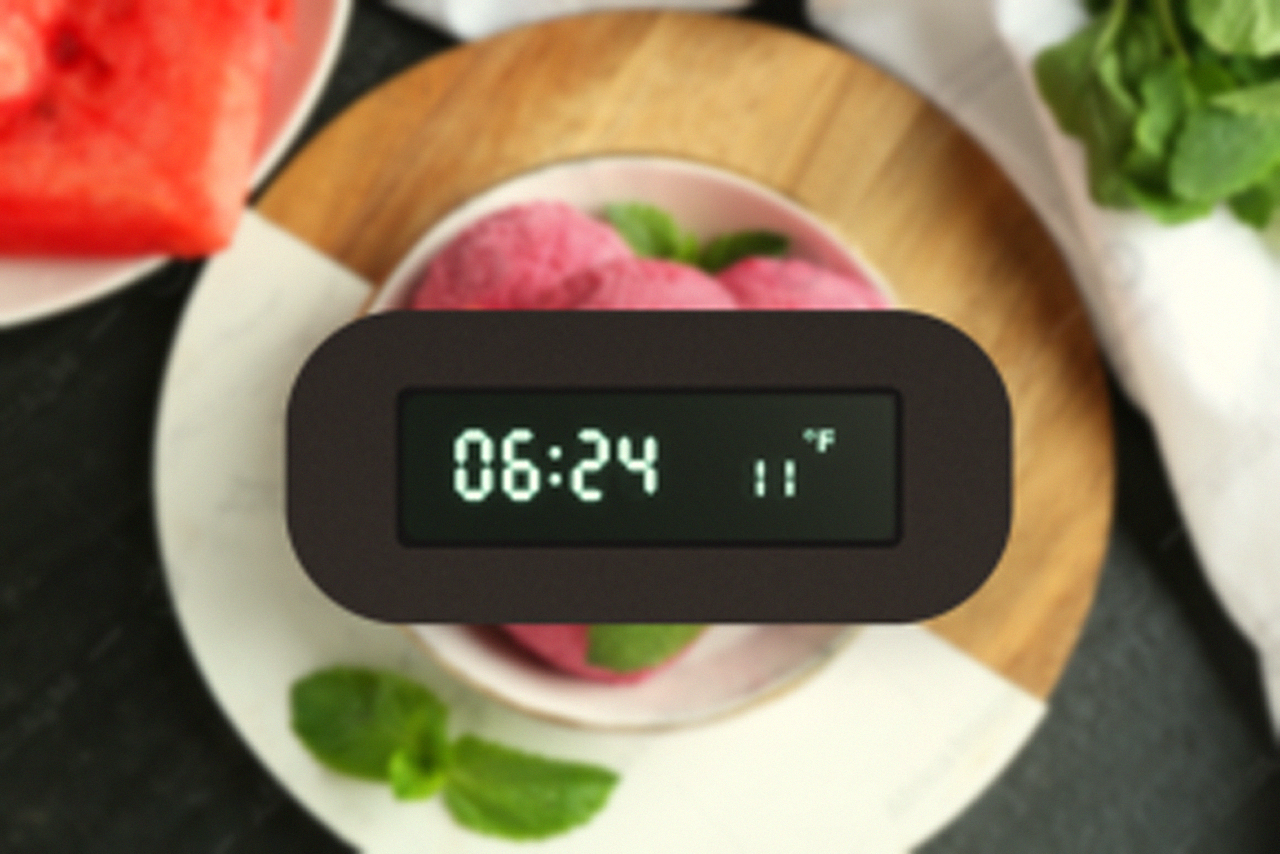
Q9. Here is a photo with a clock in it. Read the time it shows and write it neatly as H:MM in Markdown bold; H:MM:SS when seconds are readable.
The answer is **6:24**
